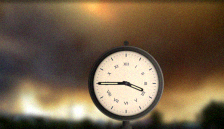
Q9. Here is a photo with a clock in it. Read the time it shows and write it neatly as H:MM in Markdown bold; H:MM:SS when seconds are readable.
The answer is **3:45**
